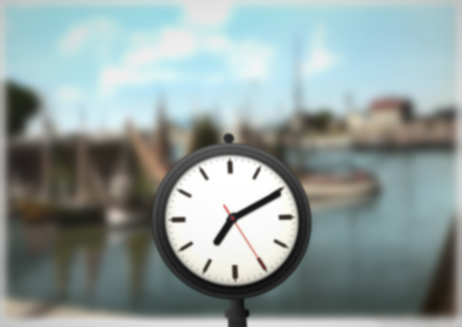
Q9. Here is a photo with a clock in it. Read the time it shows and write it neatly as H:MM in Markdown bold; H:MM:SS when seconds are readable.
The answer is **7:10:25**
